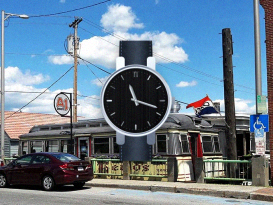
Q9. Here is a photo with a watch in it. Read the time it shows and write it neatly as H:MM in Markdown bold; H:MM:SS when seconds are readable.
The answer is **11:18**
